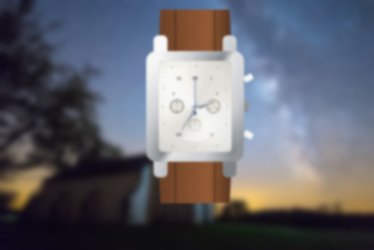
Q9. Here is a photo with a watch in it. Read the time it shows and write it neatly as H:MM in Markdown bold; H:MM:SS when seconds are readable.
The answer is **2:35**
